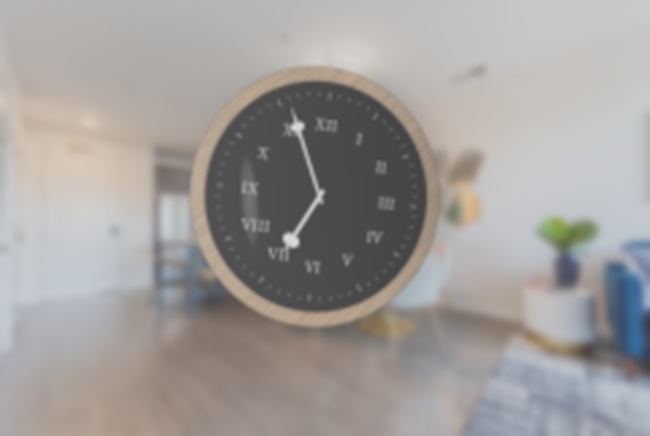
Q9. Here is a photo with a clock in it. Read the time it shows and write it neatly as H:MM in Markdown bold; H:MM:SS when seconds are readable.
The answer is **6:56**
